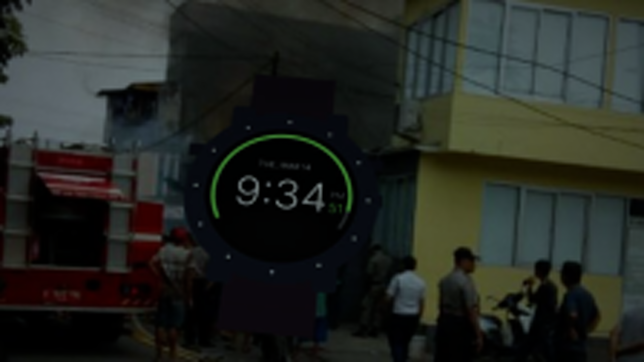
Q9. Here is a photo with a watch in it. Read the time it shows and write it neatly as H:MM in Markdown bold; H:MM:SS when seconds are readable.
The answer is **9:34**
